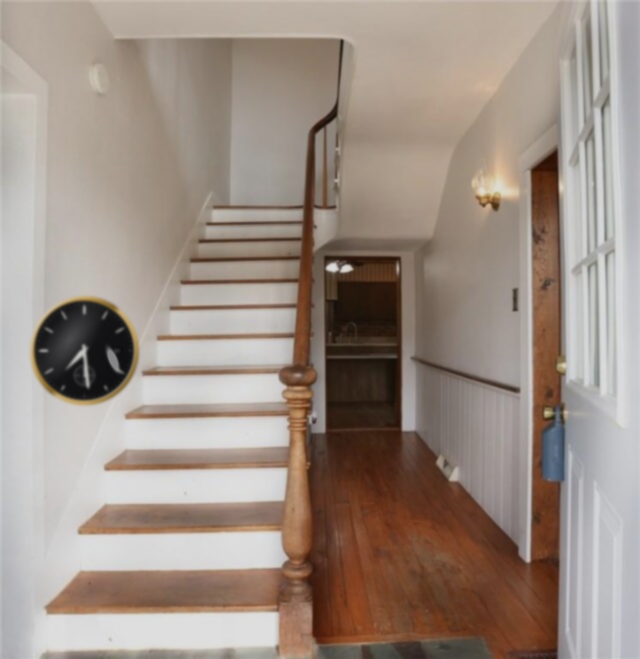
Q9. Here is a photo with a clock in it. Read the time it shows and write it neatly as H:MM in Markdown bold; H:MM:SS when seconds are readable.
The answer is **7:29**
